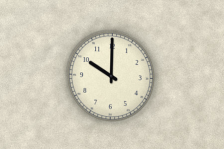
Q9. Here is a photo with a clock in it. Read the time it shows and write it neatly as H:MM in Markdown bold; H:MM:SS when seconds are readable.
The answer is **10:00**
